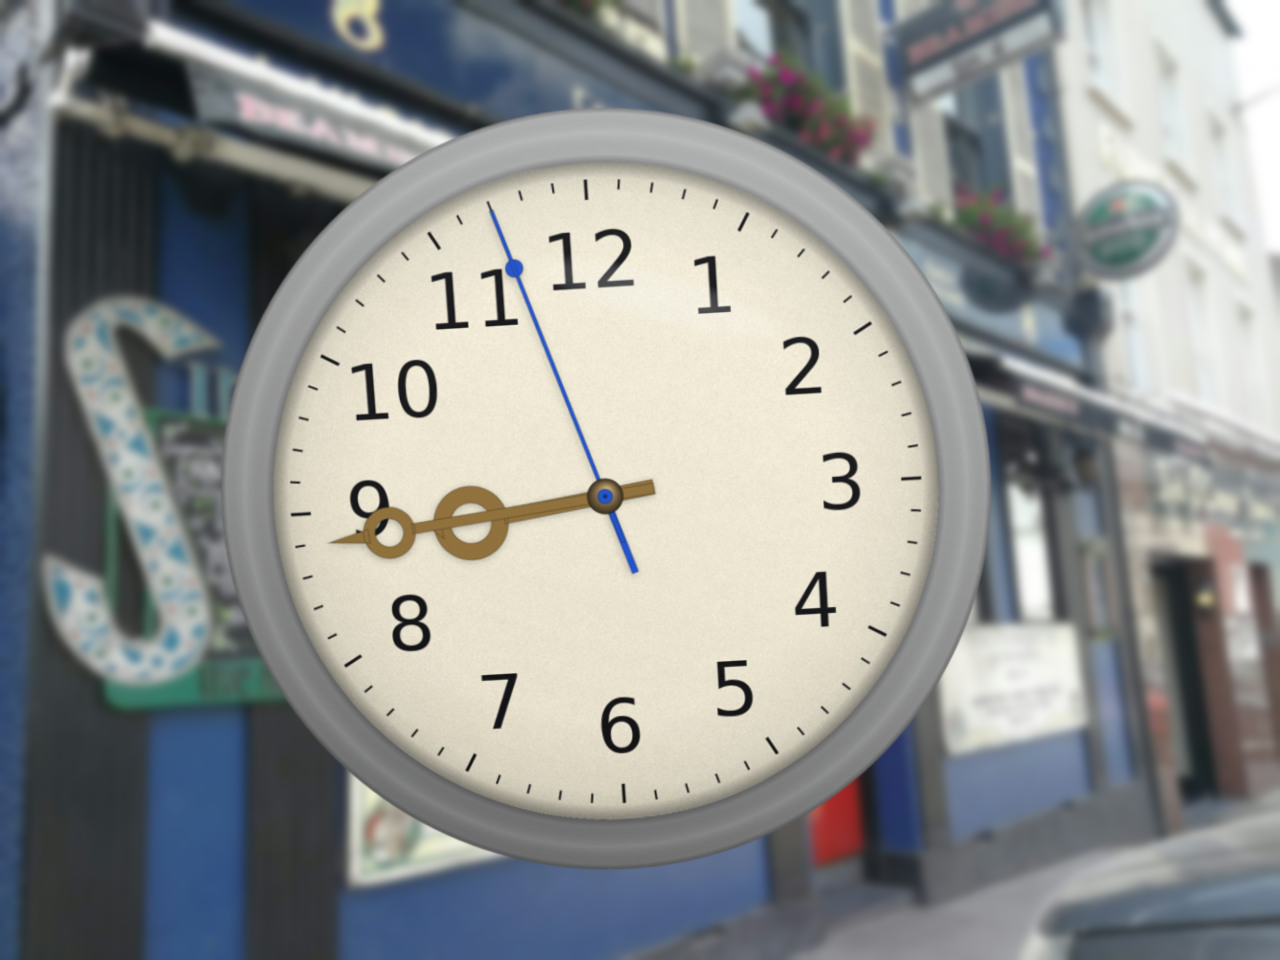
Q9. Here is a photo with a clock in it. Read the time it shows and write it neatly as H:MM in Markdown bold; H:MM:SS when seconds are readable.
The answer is **8:43:57**
